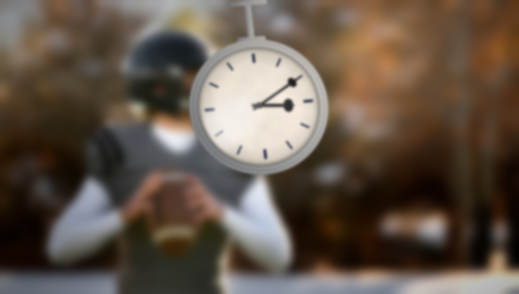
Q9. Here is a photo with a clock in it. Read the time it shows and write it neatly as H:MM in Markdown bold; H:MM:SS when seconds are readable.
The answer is **3:10**
